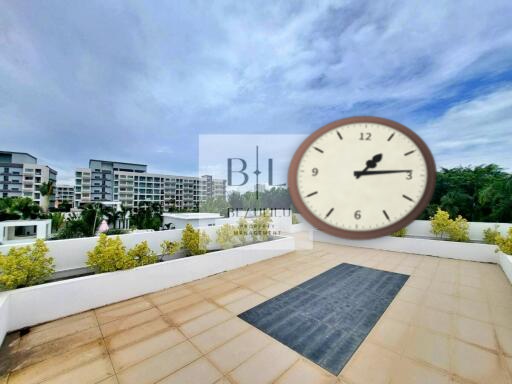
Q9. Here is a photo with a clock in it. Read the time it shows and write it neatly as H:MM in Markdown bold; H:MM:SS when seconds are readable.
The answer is **1:14**
